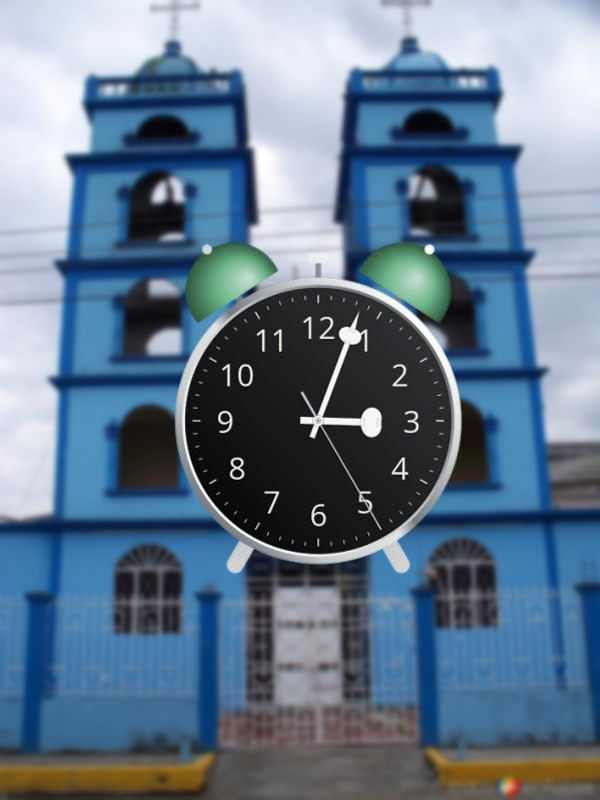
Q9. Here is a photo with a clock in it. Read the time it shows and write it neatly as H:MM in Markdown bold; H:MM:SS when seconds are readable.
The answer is **3:03:25**
